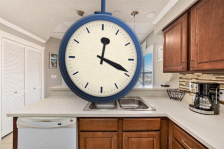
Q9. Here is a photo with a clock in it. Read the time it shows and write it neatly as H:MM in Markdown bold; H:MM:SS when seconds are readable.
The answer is **12:19**
